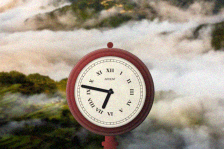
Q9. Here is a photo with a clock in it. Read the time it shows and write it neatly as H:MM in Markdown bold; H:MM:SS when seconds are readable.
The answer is **6:47**
